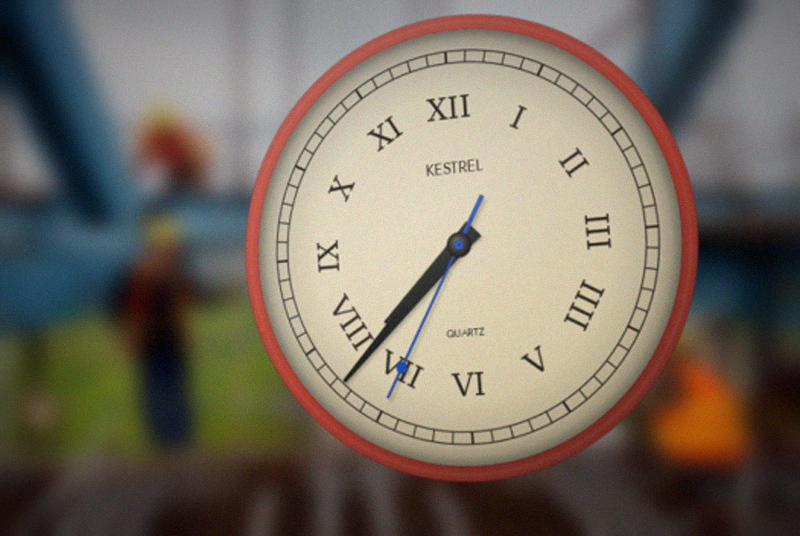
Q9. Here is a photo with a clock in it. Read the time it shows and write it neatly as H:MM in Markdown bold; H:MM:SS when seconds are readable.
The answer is **7:37:35**
